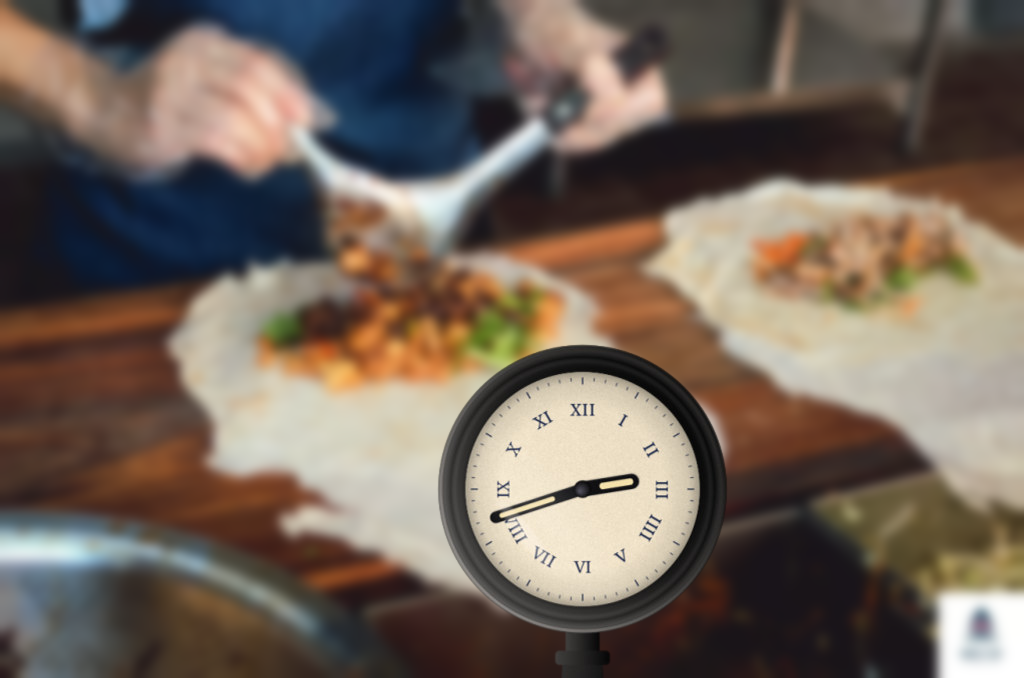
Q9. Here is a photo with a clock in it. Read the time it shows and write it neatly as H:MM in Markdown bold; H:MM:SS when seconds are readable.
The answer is **2:42**
